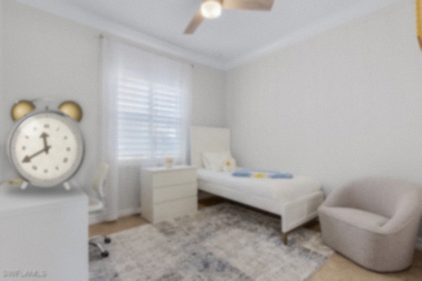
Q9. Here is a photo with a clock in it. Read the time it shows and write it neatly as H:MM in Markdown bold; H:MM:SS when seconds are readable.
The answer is **11:40**
